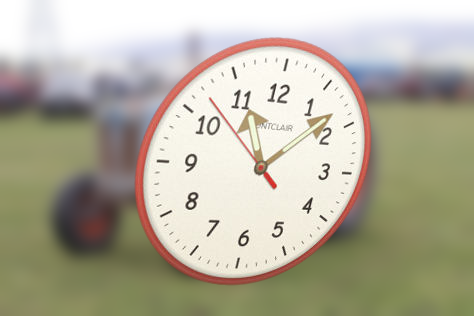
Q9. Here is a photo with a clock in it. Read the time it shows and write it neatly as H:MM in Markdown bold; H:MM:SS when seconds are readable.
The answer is **11:07:52**
